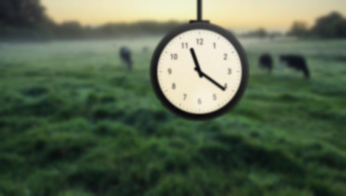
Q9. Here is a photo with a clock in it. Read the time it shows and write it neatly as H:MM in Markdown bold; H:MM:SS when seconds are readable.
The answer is **11:21**
